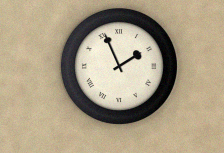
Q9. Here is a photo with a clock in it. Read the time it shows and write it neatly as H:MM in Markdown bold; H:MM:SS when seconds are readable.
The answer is **1:56**
